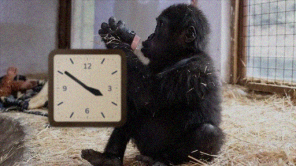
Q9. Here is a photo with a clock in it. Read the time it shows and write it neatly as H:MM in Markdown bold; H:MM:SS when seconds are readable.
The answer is **3:51**
